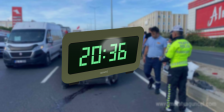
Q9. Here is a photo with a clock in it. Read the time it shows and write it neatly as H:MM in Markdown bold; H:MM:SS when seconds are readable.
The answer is **20:36**
